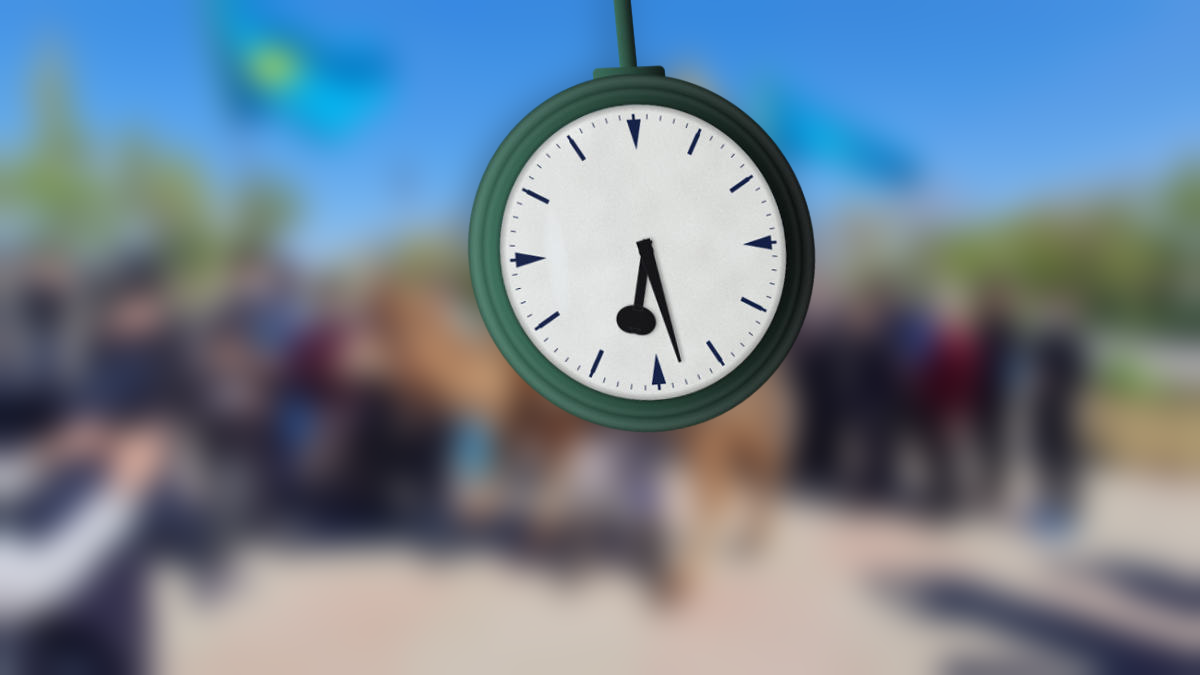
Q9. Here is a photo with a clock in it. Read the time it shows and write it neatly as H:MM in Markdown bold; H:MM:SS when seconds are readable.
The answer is **6:28**
